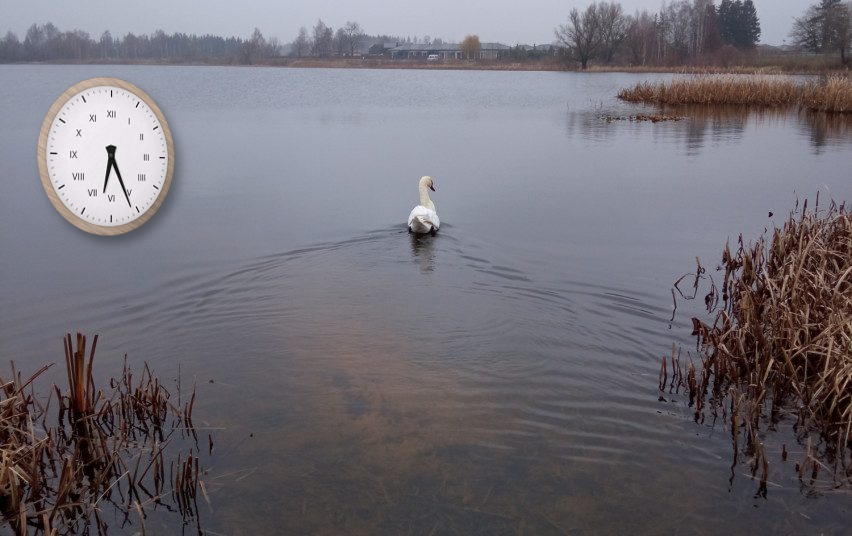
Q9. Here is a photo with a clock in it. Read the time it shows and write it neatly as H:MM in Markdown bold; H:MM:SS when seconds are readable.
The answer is **6:26**
